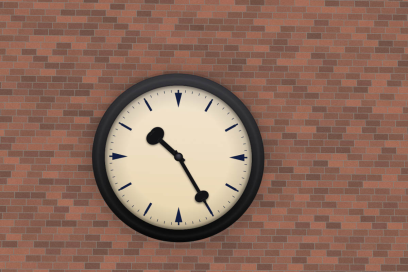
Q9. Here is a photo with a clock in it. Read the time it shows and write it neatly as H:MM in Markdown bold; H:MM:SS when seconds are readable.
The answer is **10:25**
